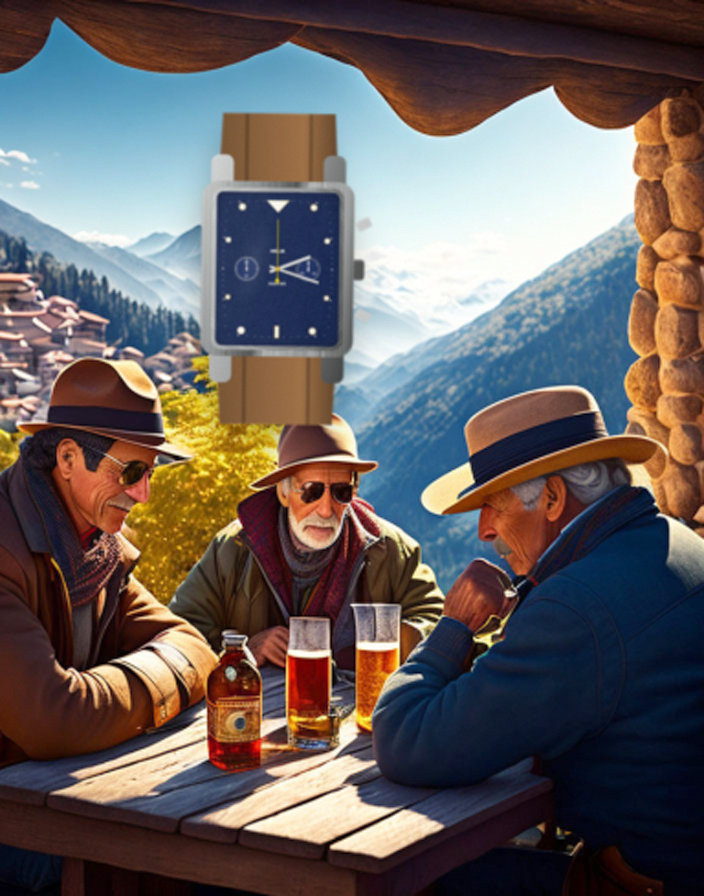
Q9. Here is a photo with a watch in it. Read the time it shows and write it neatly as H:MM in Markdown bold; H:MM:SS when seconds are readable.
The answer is **2:18**
